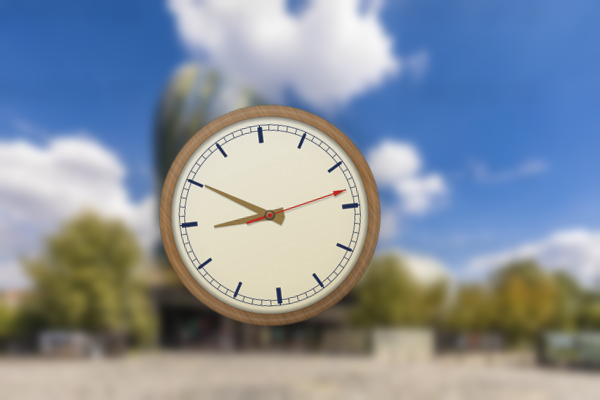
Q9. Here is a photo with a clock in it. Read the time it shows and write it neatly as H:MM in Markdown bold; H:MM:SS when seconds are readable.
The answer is **8:50:13**
